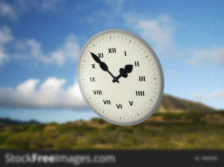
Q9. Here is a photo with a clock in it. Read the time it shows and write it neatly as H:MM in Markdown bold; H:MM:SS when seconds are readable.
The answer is **1:53**
